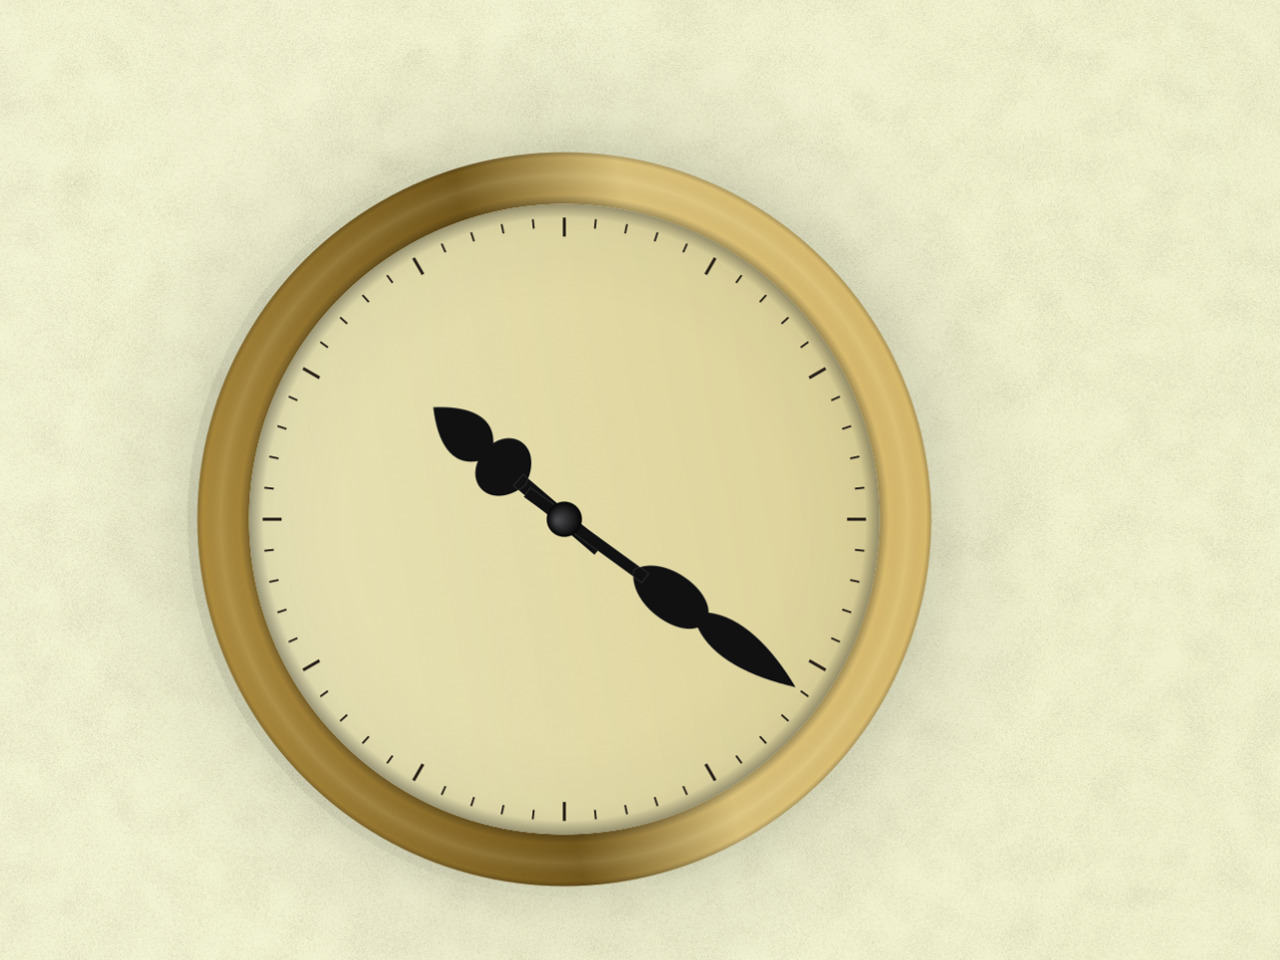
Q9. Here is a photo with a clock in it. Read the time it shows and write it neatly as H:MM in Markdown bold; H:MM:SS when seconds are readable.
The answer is **10:21**
